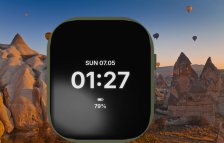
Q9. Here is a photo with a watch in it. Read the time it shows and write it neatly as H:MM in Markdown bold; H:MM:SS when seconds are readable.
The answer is **1:27**
